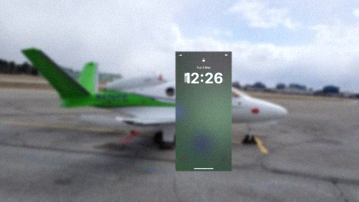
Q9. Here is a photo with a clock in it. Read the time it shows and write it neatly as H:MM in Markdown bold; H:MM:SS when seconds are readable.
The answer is **12:26**
